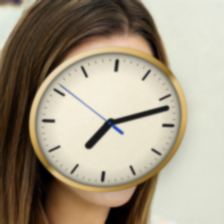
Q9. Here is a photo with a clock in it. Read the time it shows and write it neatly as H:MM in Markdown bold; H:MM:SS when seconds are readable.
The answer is **7:11:51**
